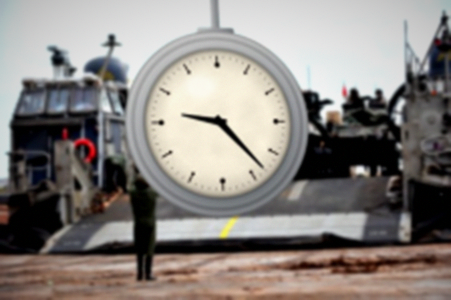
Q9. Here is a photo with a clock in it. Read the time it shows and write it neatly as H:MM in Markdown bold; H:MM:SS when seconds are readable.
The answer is **9:23**
